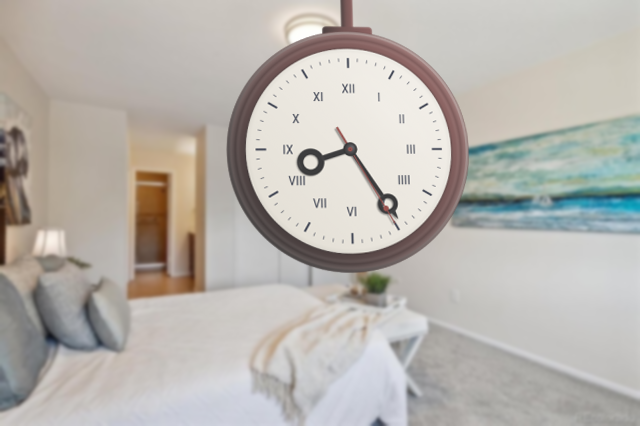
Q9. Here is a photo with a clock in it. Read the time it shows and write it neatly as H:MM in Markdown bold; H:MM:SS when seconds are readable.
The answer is **8:24:25**
